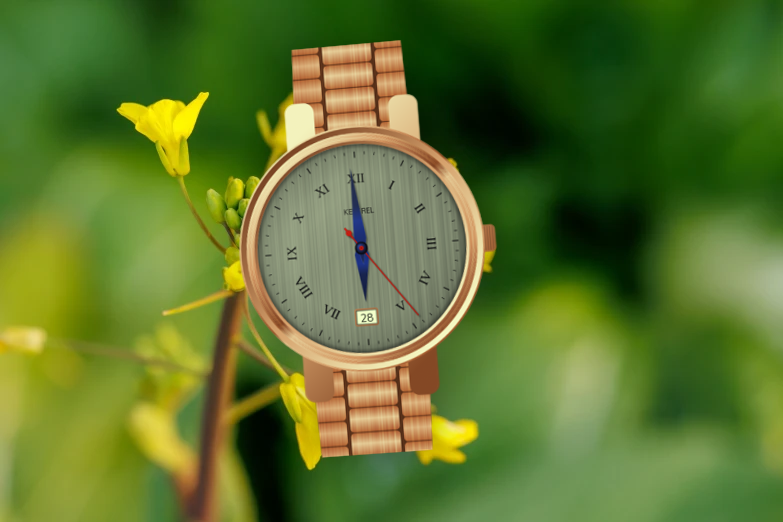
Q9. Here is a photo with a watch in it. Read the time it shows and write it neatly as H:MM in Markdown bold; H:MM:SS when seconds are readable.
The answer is **5:59:24**
